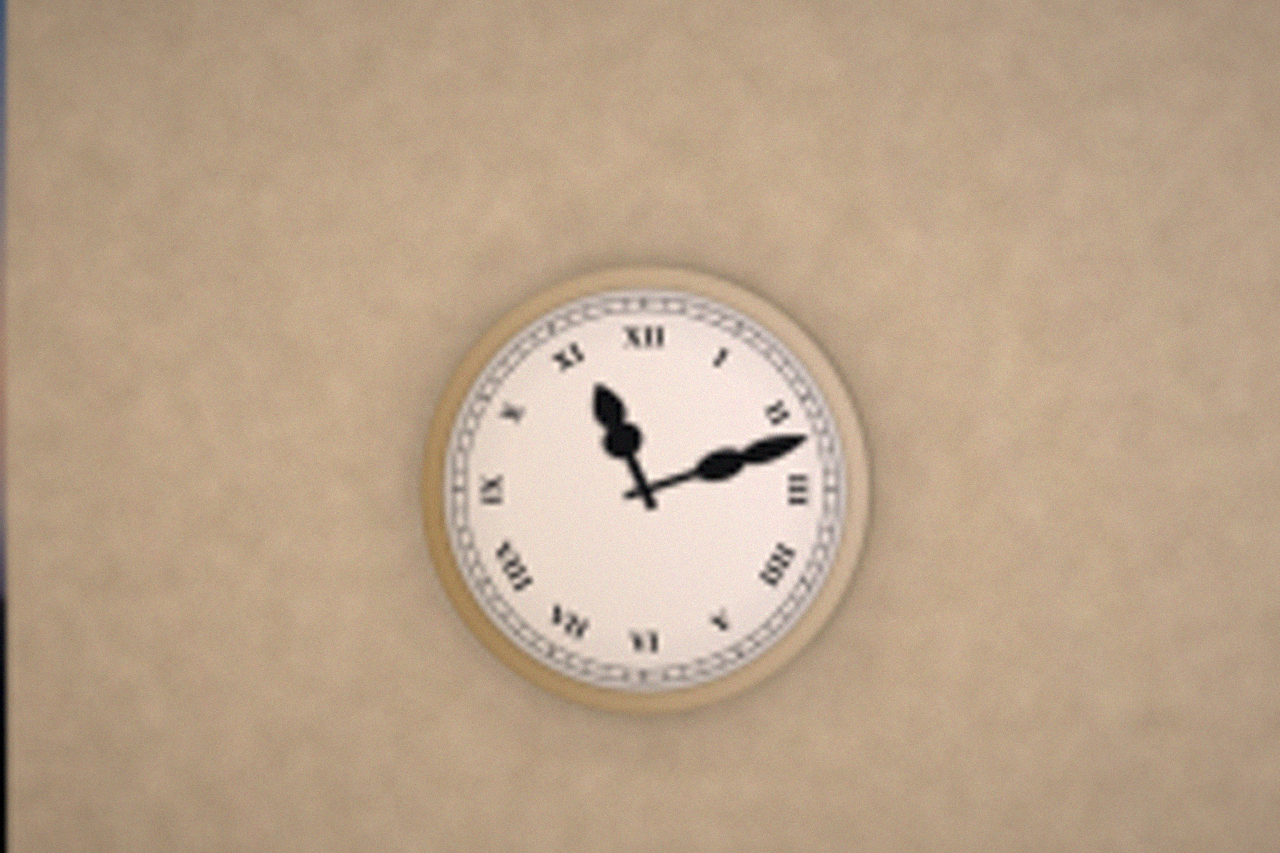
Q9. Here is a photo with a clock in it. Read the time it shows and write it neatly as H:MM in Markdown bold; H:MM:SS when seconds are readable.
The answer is **11:12**
